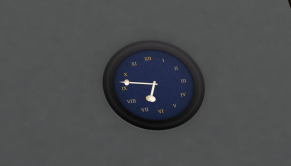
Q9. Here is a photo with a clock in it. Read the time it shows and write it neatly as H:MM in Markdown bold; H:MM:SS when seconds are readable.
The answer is **6:47**
